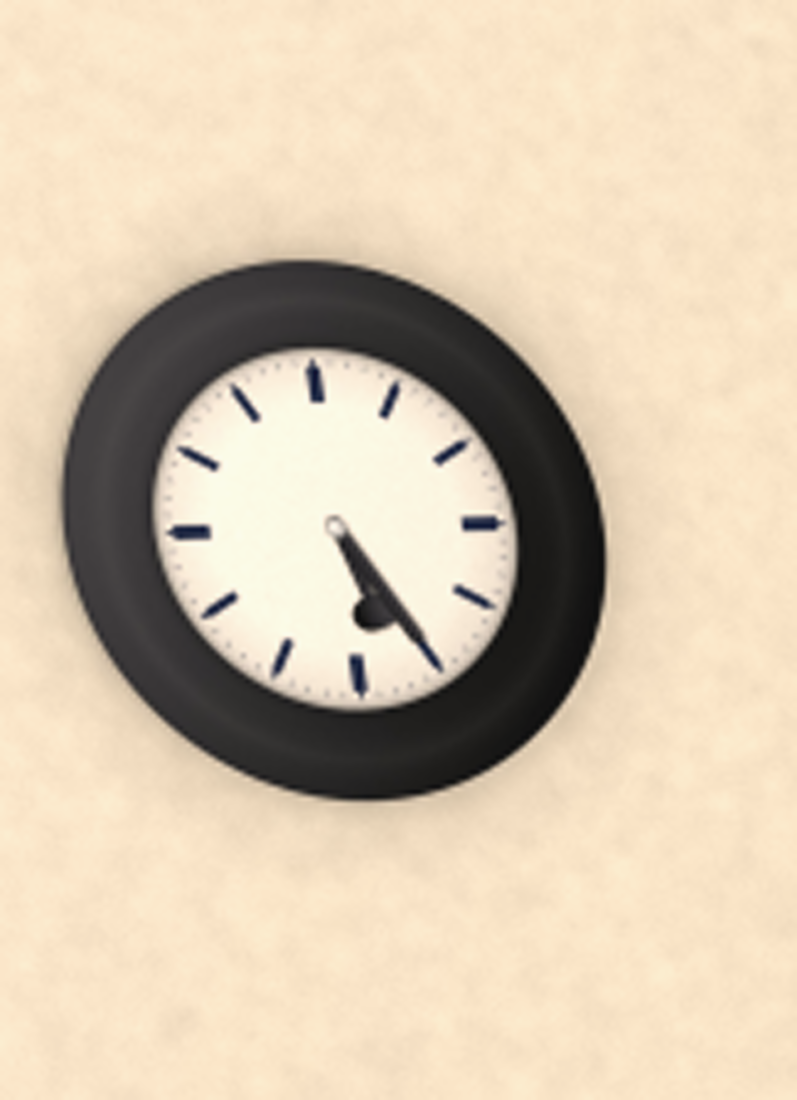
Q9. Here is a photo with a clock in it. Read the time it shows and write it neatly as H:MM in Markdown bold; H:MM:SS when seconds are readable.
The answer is **5:25**
